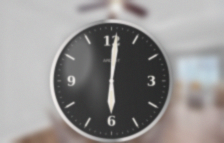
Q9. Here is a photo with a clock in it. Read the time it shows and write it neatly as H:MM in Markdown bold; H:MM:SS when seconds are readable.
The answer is **6:01**
